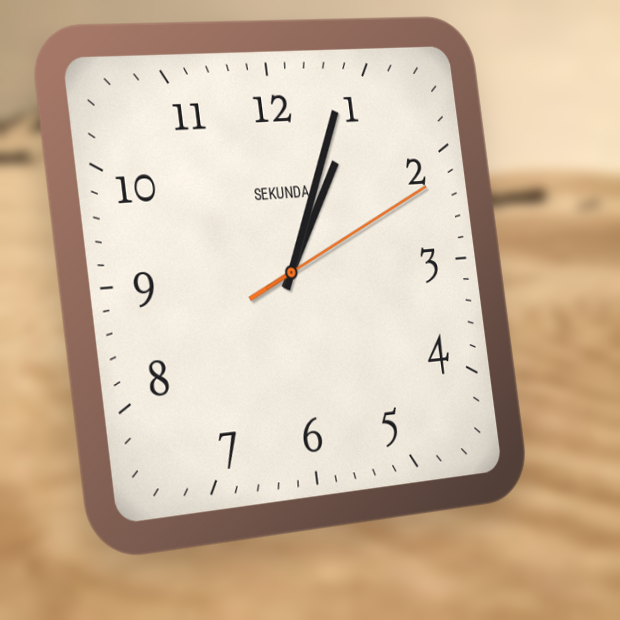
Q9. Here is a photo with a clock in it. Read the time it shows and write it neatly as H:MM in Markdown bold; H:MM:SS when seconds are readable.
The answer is **1:04:11**
